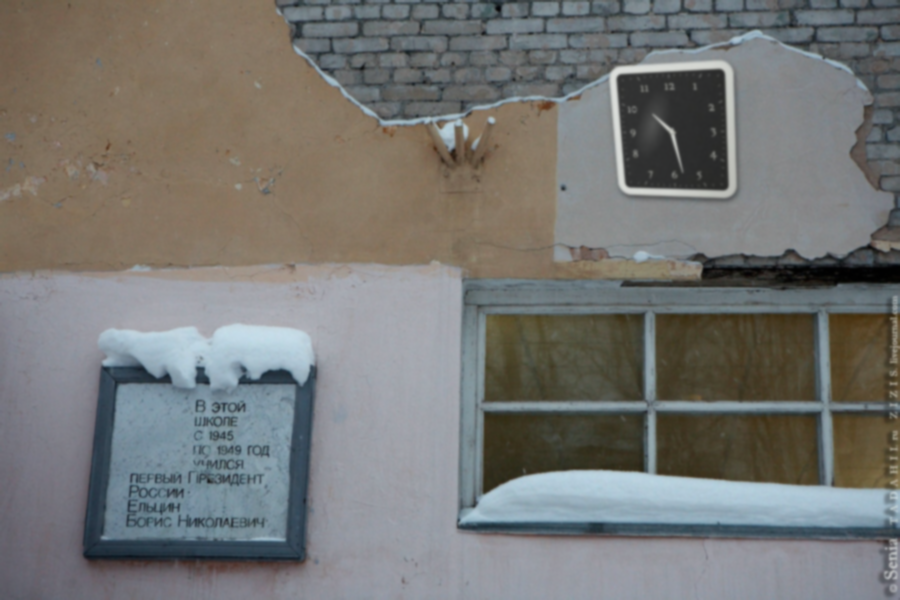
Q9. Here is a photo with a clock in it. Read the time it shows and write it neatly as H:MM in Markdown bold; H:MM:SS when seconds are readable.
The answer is **10:28**
